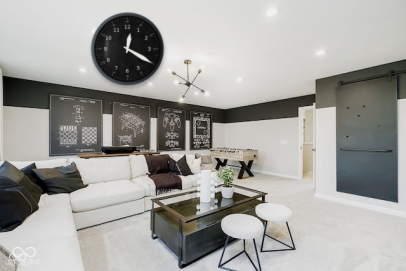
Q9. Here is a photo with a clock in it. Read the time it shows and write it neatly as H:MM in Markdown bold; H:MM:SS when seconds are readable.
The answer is **12:20**
